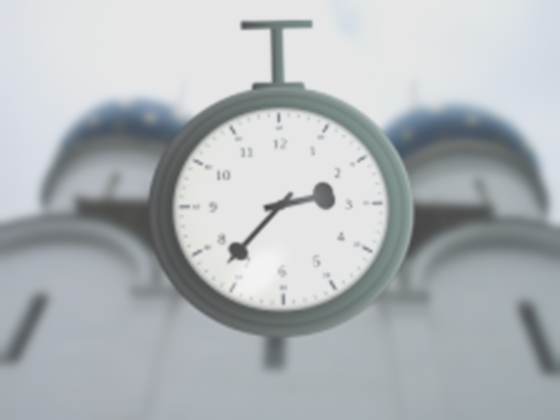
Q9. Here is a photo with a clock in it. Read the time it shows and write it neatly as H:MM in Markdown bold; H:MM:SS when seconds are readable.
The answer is **2:37**
